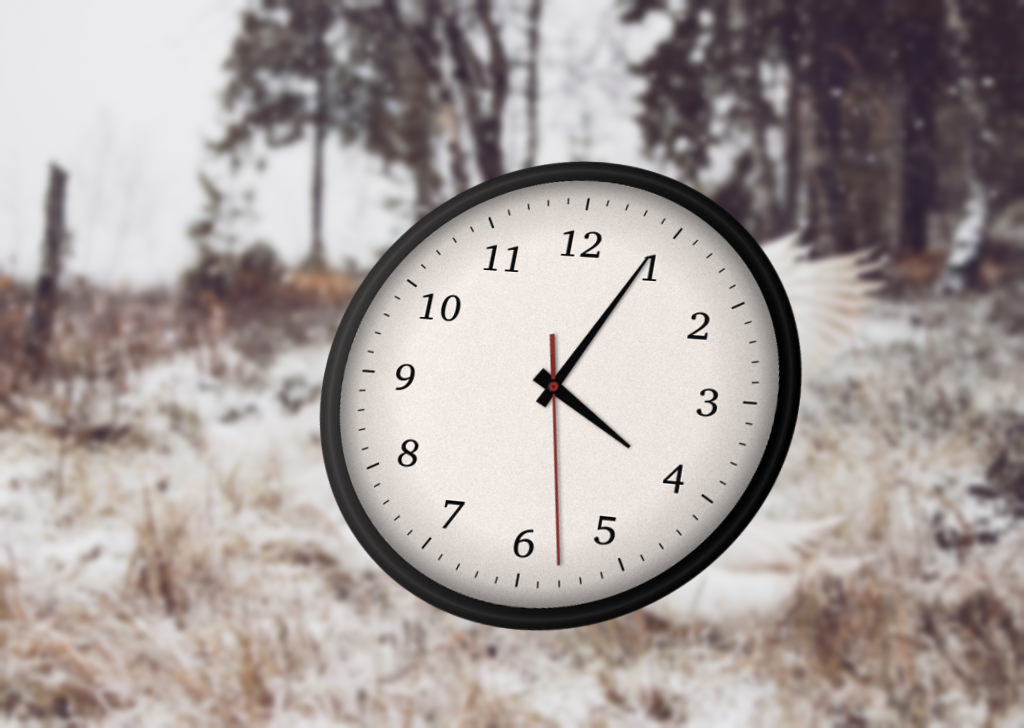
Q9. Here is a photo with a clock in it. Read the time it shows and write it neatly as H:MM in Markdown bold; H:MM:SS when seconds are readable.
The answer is **4:04:28**
